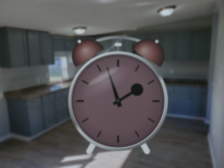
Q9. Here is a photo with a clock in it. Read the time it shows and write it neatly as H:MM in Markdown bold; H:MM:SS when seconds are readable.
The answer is **1:57**
